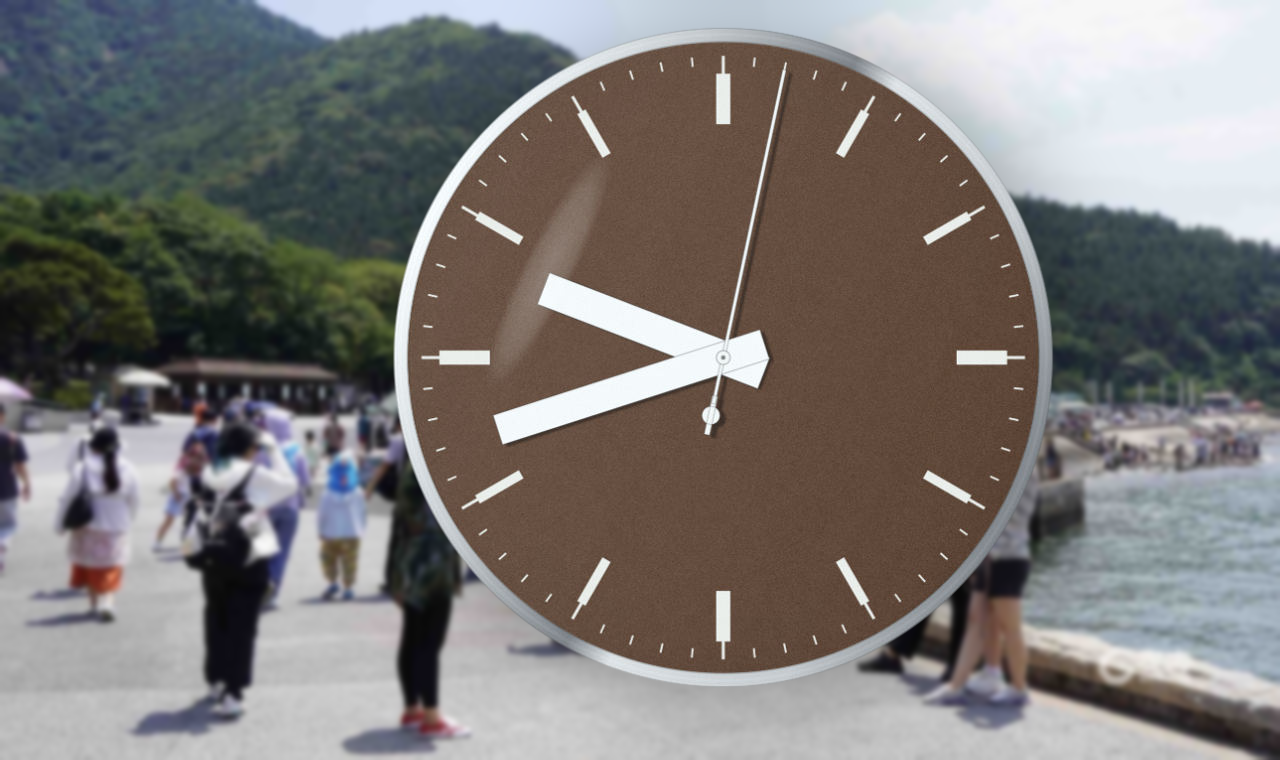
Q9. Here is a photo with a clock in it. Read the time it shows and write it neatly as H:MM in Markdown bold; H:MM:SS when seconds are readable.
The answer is **9:42:02**
